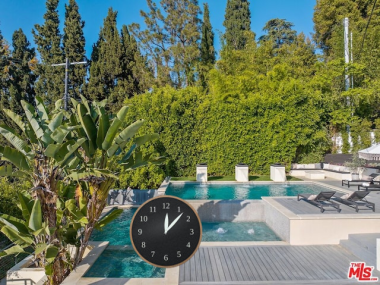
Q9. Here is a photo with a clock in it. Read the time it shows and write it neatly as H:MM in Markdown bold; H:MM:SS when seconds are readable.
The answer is **12:07**
